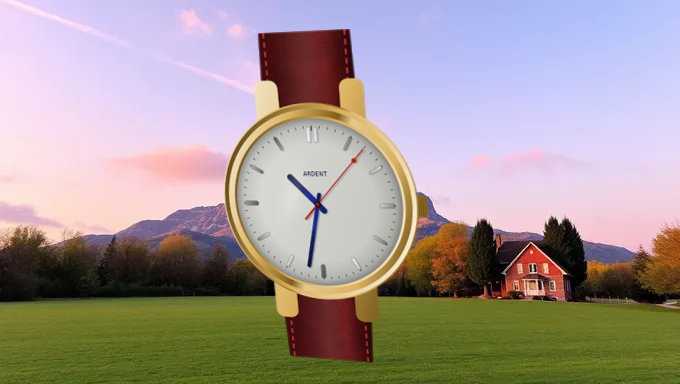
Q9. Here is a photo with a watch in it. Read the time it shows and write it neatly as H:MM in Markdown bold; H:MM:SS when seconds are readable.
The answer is **10:32:07**
